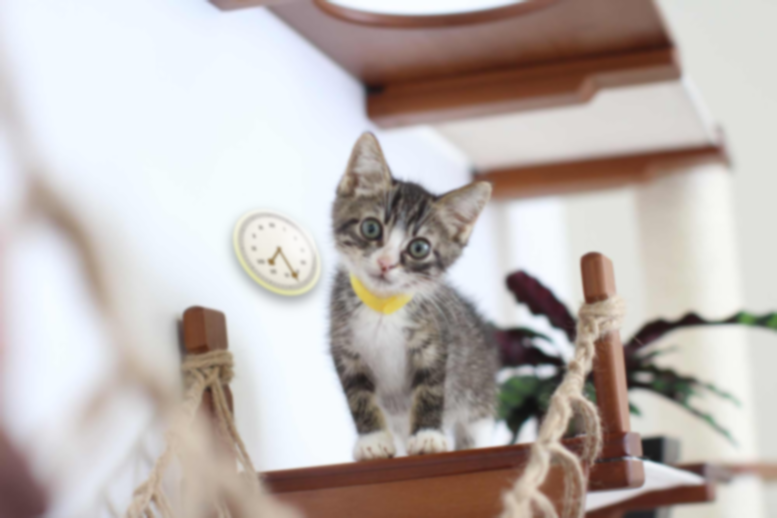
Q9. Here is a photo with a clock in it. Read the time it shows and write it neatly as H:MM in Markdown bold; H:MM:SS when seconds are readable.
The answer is **7:27**
